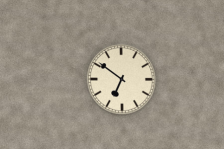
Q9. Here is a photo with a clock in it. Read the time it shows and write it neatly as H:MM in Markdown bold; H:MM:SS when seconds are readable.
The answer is **6:51**
